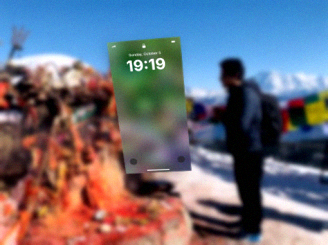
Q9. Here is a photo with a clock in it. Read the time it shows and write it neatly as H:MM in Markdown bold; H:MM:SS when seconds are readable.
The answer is **19:19**
